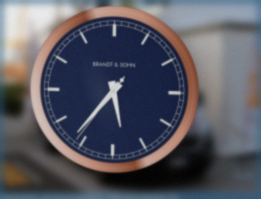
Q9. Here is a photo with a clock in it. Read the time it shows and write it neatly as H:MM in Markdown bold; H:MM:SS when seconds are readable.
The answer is **5:36:36**
